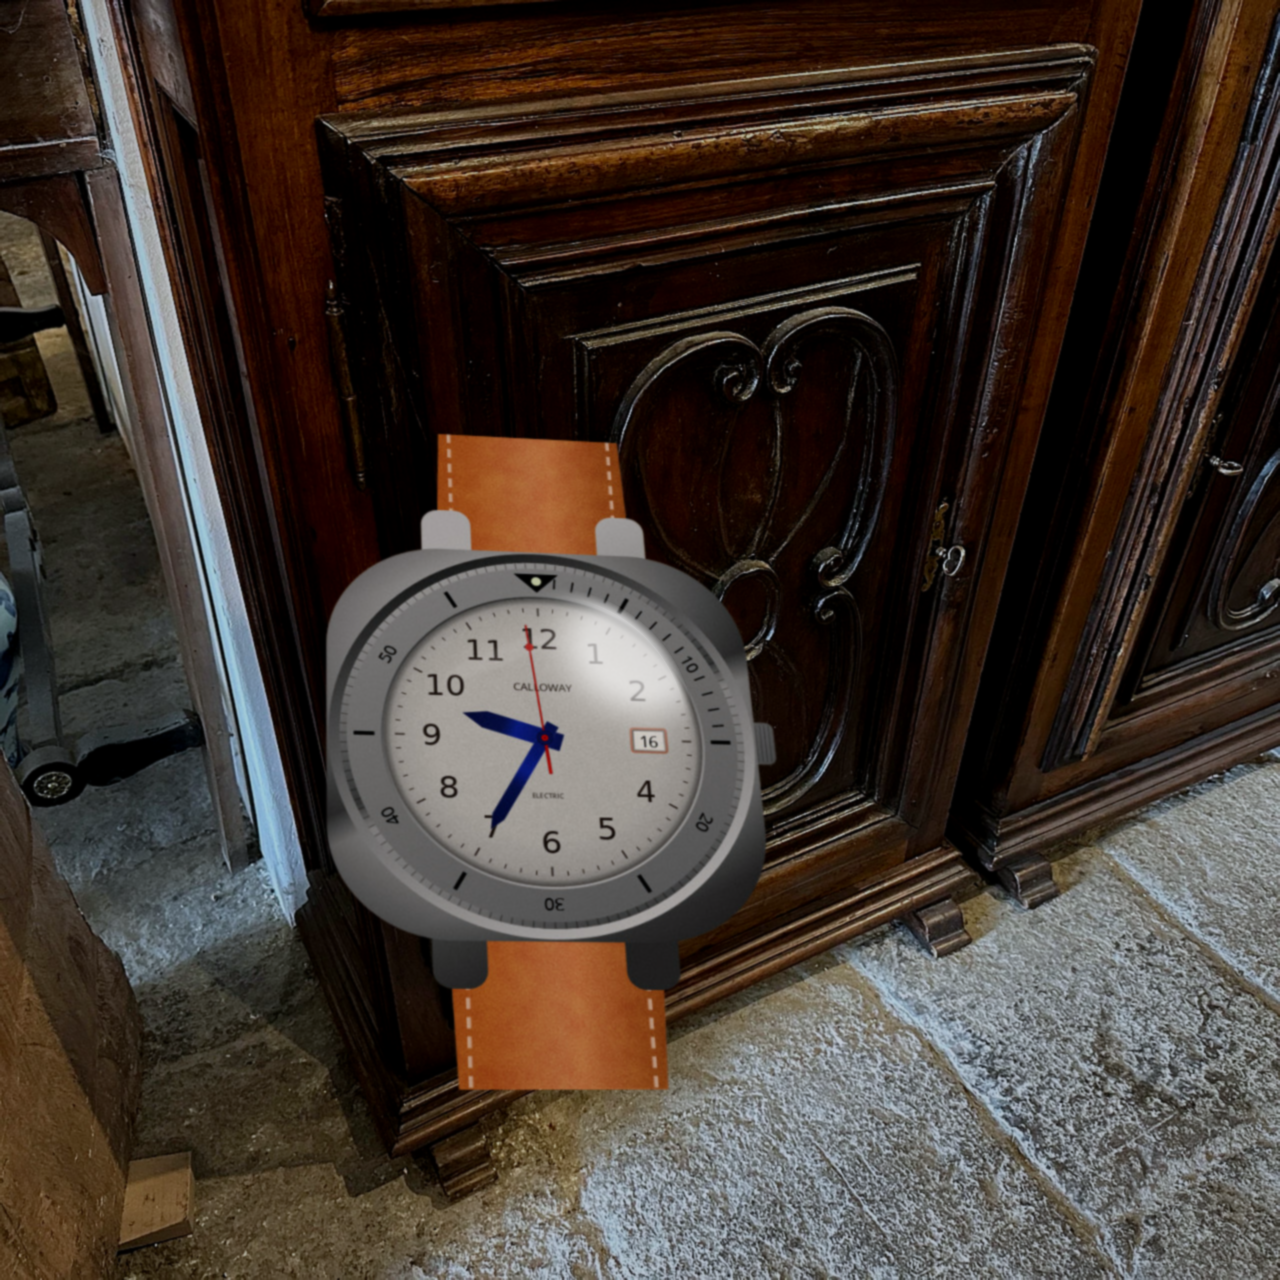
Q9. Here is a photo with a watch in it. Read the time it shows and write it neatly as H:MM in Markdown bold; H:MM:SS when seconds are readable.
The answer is **9:34:59**
